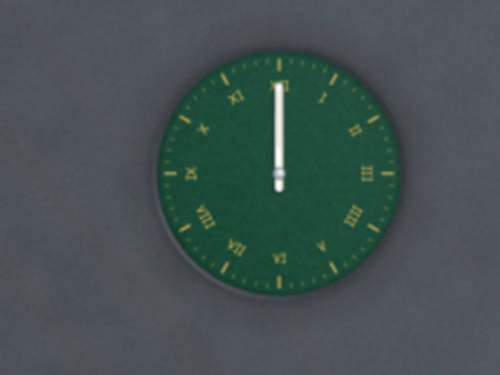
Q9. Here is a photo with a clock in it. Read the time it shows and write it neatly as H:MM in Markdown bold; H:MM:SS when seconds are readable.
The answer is **12:00**
